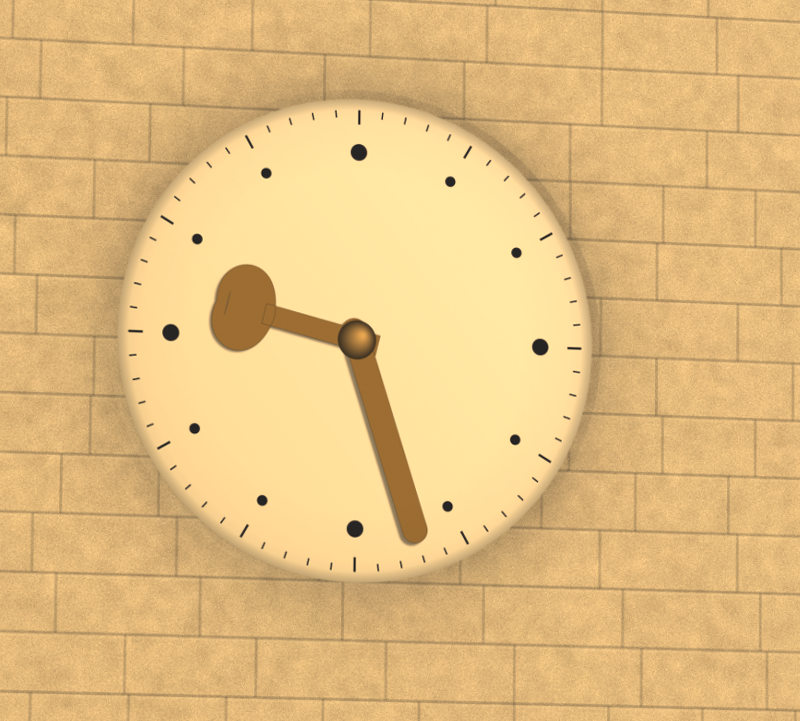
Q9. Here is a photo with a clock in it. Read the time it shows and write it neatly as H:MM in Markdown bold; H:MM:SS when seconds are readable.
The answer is **9:27**
